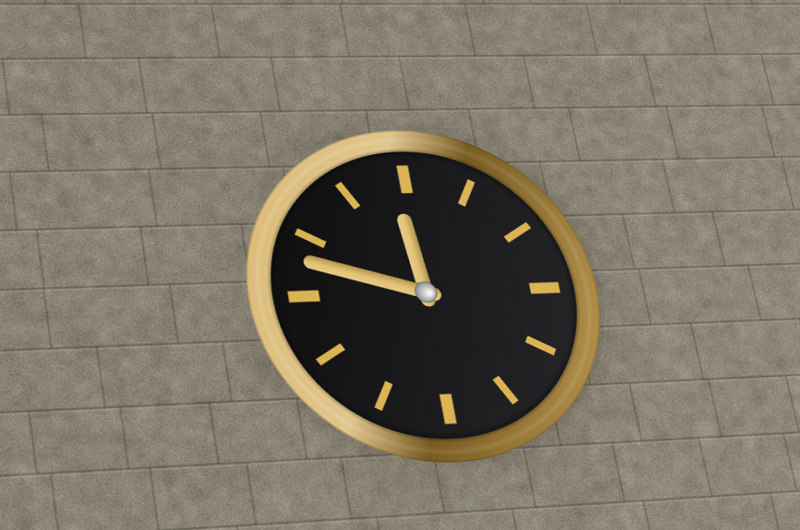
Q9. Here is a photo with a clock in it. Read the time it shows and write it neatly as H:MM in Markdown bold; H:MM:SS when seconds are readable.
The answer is **11:48**
